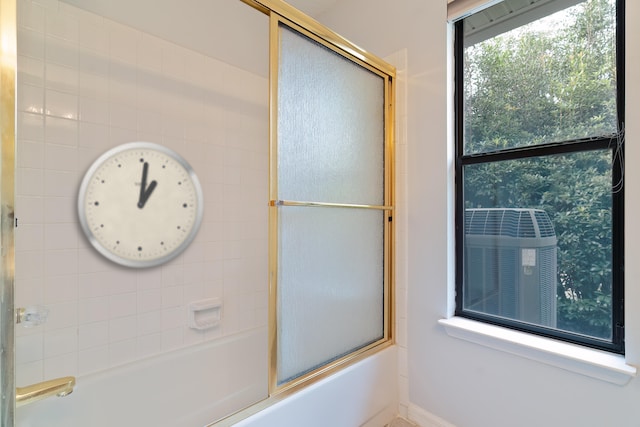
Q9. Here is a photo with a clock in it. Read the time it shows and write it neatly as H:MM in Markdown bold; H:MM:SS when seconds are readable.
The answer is **1:01**
